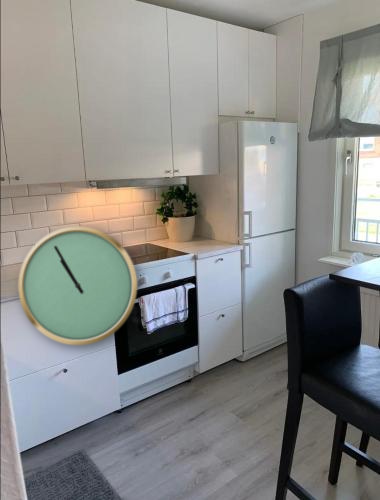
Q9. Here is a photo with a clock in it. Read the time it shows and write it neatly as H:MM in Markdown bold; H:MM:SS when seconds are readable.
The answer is **10:55**
